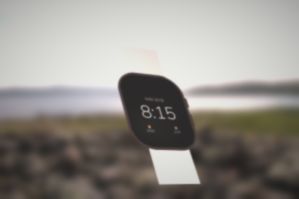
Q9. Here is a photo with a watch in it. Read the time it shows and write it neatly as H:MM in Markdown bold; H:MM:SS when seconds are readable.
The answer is **8:15**
